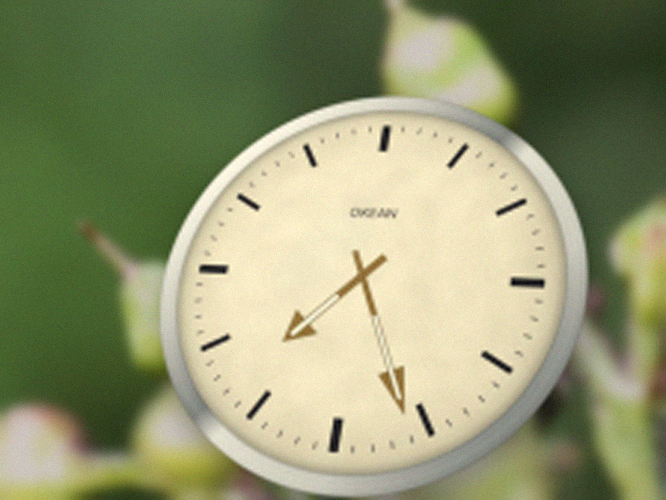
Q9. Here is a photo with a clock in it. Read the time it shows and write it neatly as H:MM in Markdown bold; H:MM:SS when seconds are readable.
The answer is **7:26**
